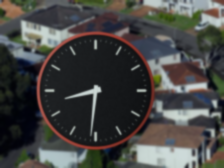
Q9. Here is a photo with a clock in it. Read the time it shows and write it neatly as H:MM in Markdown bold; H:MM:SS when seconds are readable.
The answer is **8:31**
